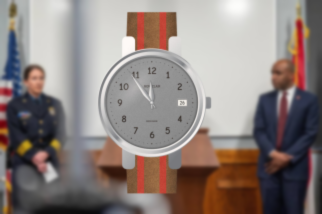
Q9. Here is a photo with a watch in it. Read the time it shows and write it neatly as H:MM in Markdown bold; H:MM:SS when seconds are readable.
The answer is **11:54**
